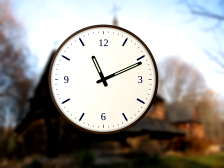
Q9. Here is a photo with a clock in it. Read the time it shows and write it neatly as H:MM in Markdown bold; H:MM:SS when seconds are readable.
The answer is **11:11**
